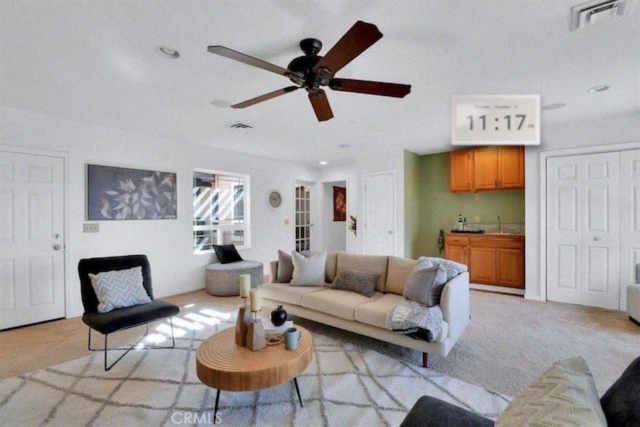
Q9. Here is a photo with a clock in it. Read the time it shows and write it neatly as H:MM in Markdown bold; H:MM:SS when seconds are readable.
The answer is **11:17**
